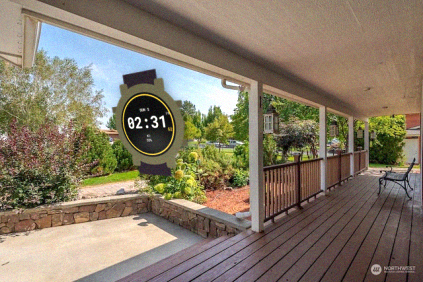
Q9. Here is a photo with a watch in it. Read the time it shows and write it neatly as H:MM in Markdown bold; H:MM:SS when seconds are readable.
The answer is **2:31**
